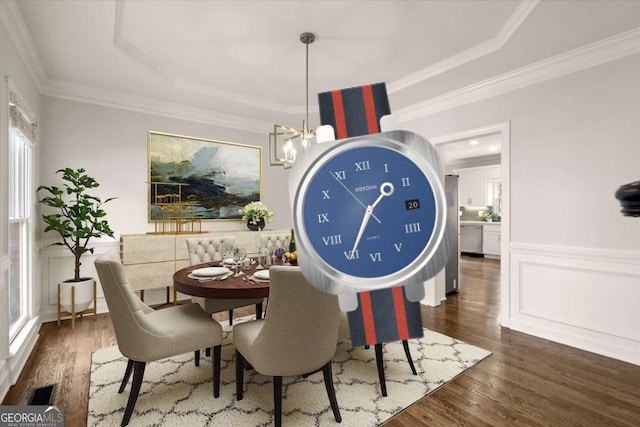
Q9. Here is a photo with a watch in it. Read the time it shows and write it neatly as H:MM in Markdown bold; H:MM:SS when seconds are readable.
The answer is **1:34:54**
